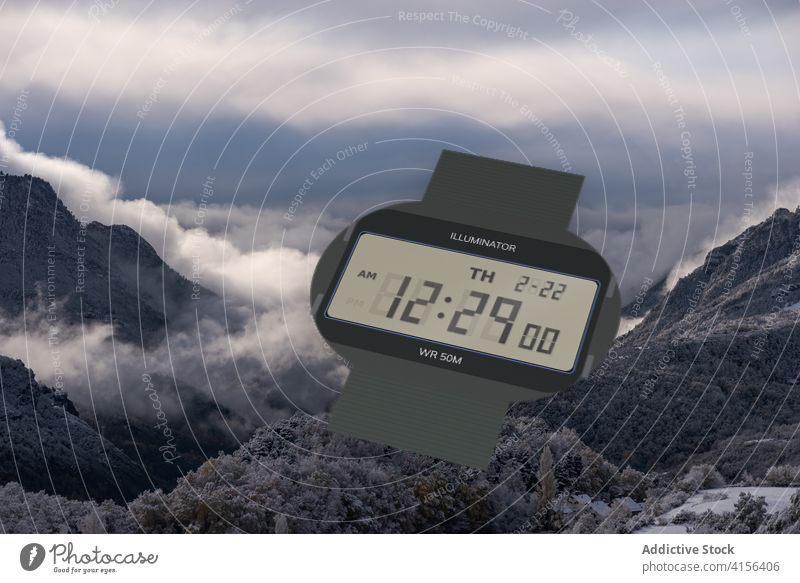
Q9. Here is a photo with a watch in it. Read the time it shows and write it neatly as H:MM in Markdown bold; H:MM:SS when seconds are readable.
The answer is **12:29:00**
